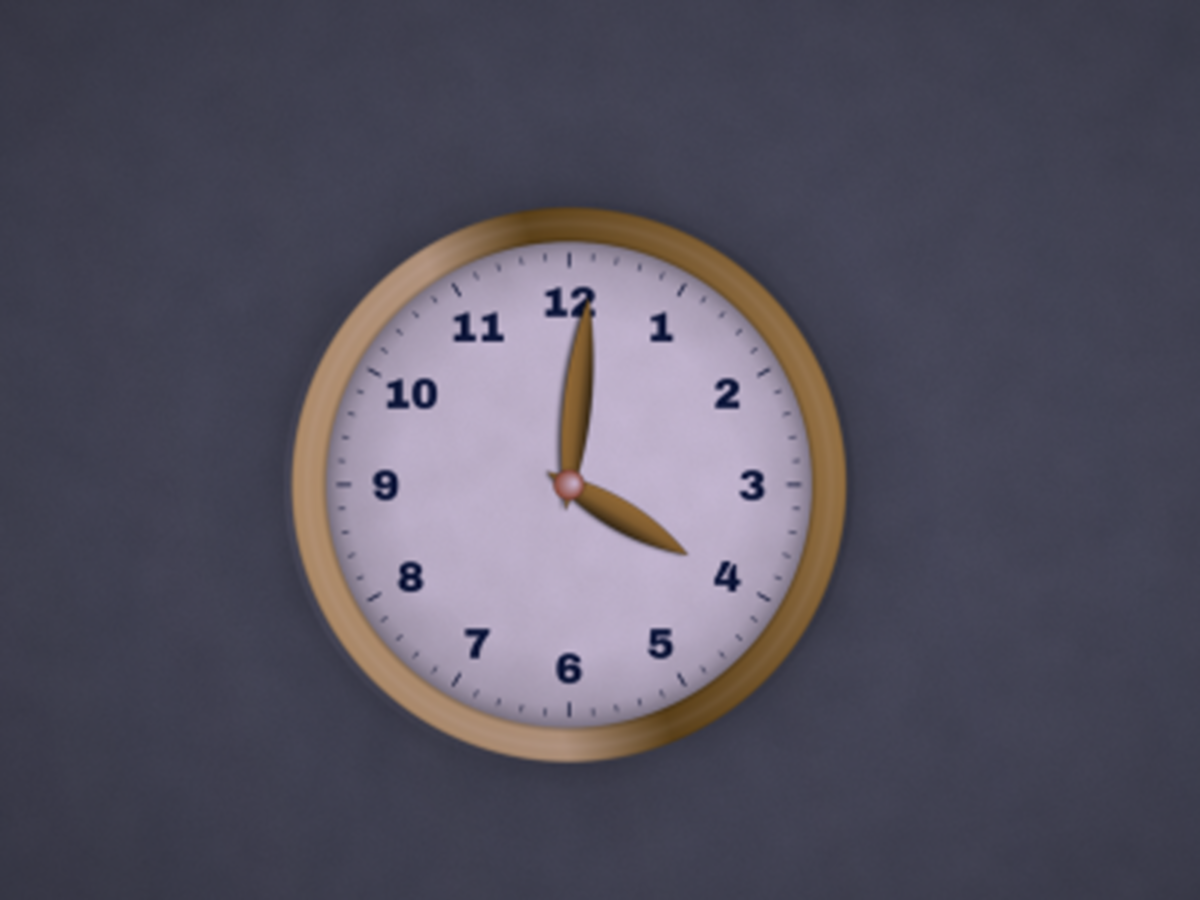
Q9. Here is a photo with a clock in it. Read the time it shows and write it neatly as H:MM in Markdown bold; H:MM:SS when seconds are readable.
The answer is **4:01**
